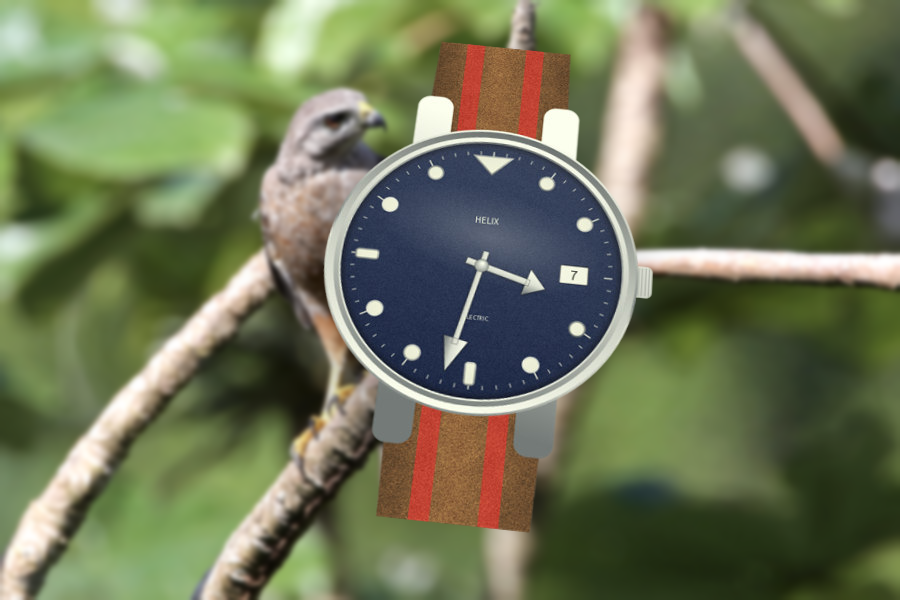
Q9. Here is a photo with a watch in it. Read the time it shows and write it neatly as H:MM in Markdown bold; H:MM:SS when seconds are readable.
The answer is **3:32**
